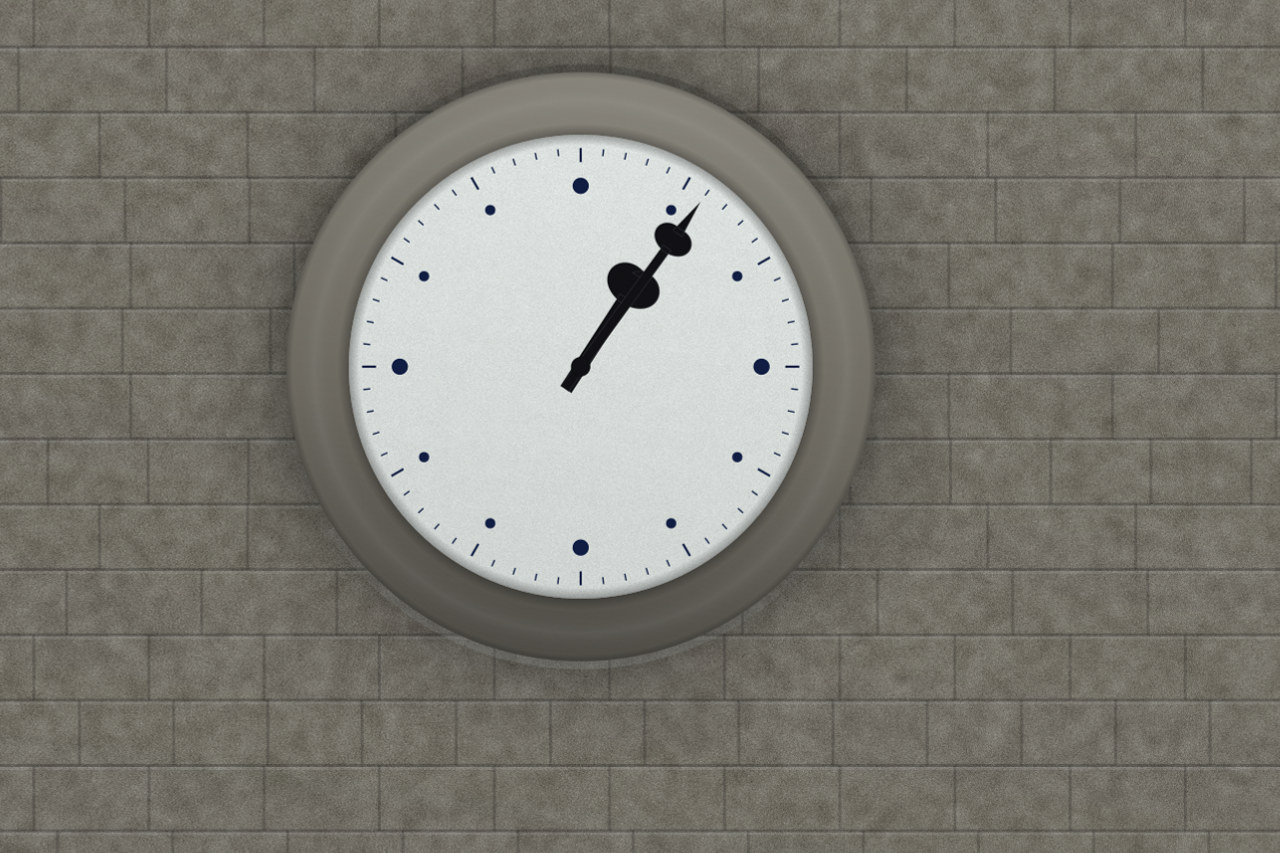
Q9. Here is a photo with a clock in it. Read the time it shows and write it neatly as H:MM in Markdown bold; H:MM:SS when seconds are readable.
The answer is **1:06**
